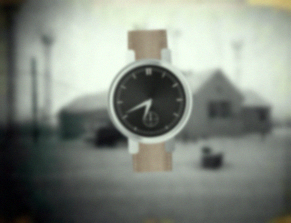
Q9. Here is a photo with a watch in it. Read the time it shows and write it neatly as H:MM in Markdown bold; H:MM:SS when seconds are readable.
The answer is **6:41**
